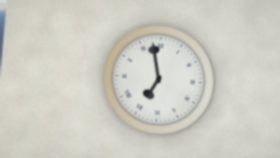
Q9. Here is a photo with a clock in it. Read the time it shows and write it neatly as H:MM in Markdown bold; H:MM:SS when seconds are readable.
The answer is **6:58**
